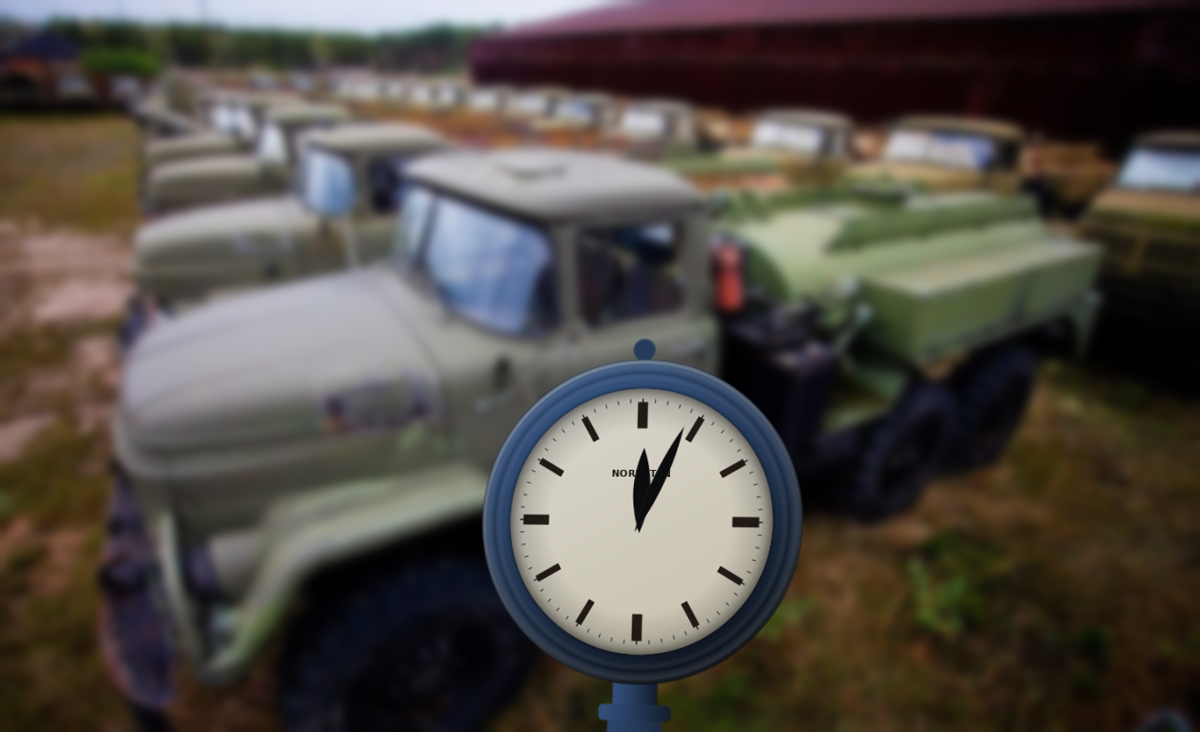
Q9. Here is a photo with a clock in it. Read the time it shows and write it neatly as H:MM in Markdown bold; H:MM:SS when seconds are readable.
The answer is **12:04**
